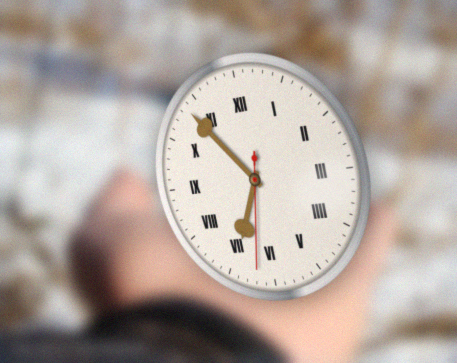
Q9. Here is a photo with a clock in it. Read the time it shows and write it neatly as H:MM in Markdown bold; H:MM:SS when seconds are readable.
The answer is **6:53:32**
